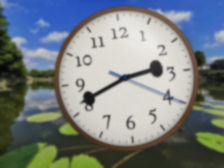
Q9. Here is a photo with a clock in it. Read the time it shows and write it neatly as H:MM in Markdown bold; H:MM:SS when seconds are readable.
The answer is **2:41:20**
